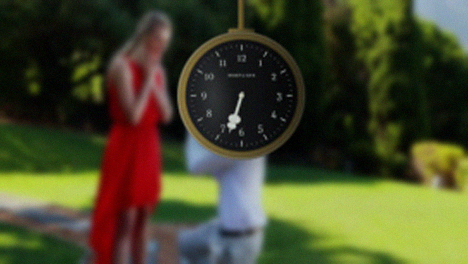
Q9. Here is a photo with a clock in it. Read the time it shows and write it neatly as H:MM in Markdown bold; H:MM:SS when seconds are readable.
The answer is **6:33**
